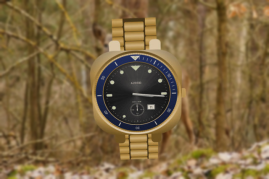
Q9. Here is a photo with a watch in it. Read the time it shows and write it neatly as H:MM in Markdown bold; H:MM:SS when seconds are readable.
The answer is **3:16**
